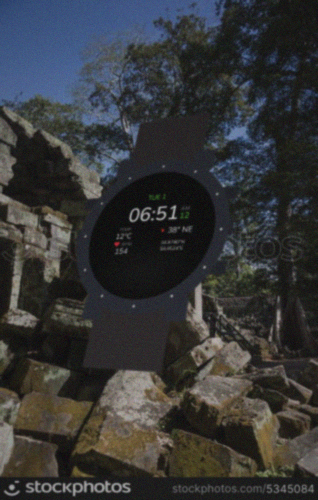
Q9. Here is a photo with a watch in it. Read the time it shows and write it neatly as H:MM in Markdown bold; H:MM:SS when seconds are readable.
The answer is **6:51**
